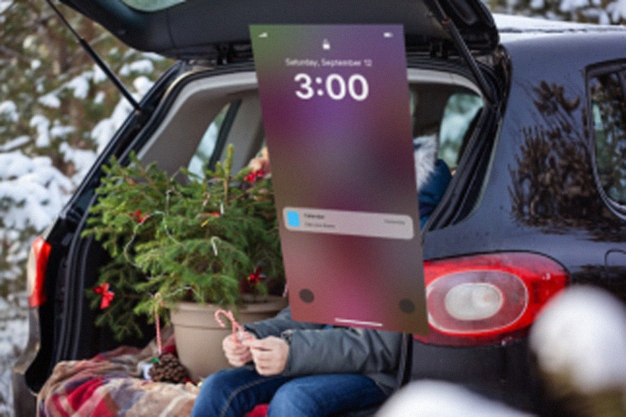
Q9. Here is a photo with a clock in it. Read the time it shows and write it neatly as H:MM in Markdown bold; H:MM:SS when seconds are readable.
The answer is **3:00**
